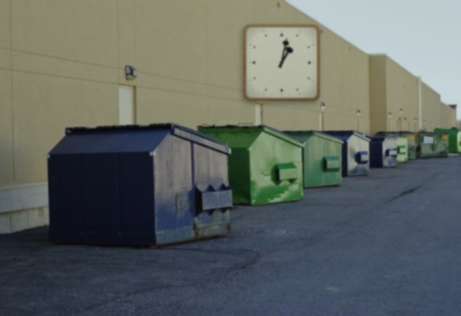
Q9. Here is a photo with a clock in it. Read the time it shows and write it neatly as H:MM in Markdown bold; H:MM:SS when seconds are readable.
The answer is **1:02**
